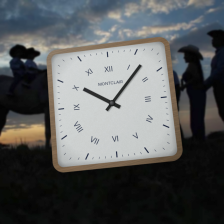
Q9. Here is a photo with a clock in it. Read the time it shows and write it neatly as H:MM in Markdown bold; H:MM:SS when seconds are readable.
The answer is **10:07**
